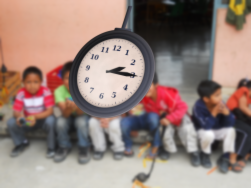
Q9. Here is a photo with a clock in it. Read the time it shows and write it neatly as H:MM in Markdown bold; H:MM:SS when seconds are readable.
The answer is **2:15**
